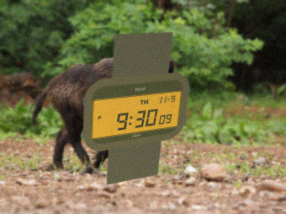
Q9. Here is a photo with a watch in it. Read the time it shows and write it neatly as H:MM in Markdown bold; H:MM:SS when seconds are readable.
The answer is **9:30:09**
